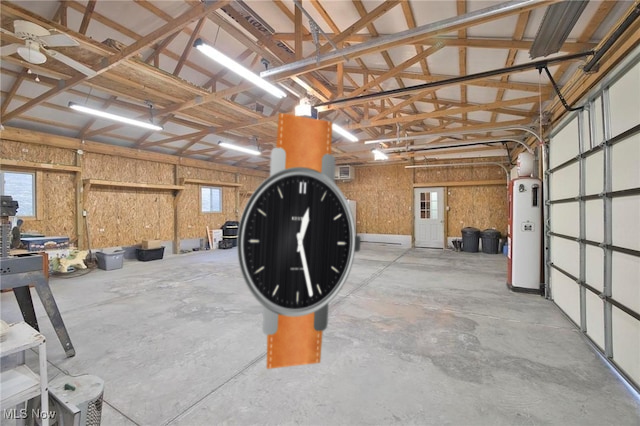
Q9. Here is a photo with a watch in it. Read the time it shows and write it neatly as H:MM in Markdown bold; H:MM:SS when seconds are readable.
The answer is **12:27**
